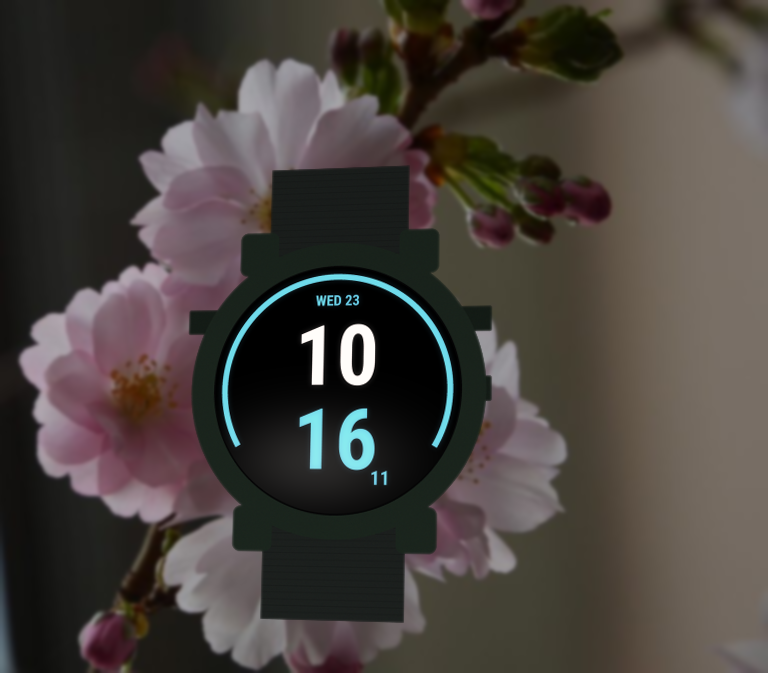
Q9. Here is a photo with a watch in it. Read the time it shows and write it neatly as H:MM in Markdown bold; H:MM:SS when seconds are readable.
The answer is **10:16:11**
